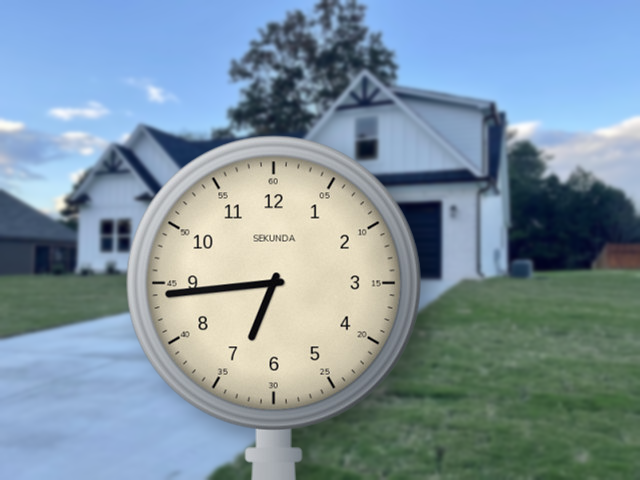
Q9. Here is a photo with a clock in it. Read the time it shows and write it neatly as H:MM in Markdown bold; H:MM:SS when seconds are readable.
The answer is **6:44**
